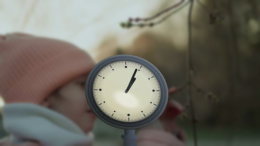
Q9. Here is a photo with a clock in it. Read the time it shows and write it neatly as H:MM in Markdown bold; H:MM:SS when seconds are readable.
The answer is **1:04**
